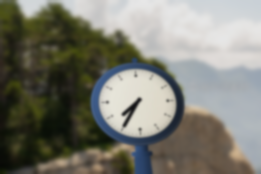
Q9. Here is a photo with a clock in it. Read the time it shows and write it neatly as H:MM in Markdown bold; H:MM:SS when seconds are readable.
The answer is **7:35**
